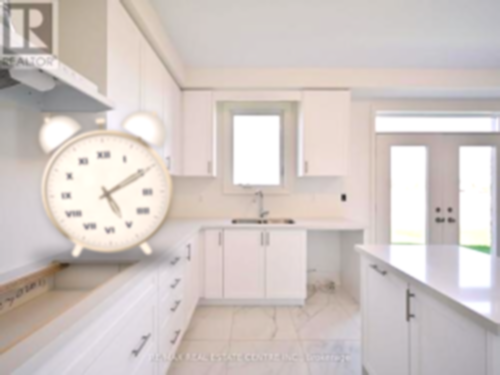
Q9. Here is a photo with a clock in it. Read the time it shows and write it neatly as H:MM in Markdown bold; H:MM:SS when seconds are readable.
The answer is **5:10**
